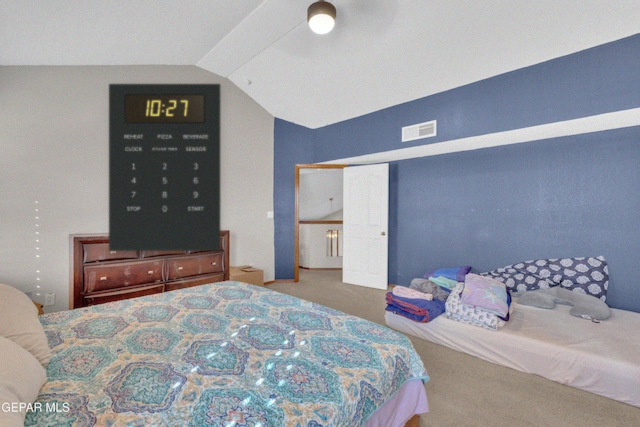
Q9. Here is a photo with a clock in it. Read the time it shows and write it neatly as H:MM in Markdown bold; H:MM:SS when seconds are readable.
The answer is **10:27**
